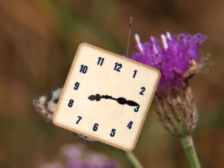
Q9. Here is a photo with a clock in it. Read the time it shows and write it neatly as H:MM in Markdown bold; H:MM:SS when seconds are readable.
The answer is **8:14**
